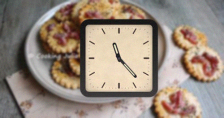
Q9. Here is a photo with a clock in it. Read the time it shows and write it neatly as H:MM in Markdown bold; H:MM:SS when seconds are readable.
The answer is **11:23**
